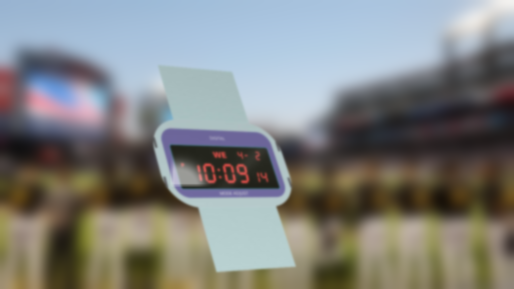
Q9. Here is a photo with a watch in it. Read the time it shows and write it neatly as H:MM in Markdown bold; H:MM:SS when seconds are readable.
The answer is **10:09:14**
